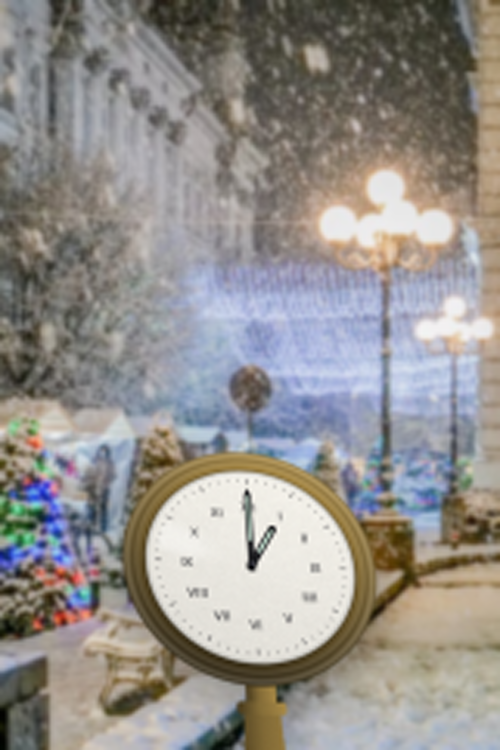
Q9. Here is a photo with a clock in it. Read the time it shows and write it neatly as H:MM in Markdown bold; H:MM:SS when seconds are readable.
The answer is **1:00**
